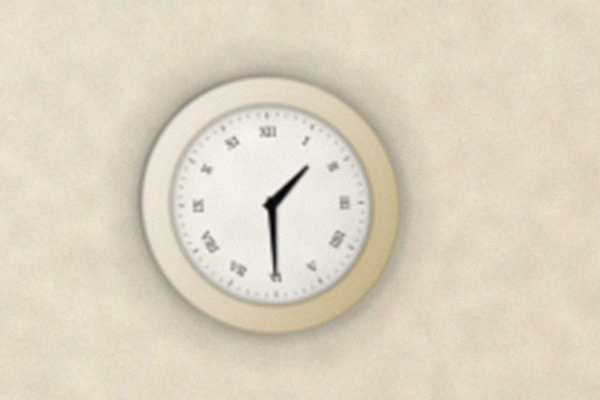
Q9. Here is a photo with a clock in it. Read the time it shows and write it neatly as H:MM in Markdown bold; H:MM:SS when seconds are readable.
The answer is **1:30**
